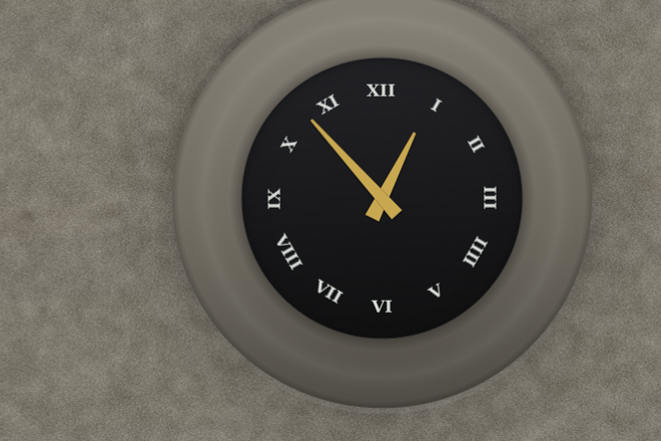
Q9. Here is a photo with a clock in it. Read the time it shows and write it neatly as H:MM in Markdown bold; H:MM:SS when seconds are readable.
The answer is **12:53**
